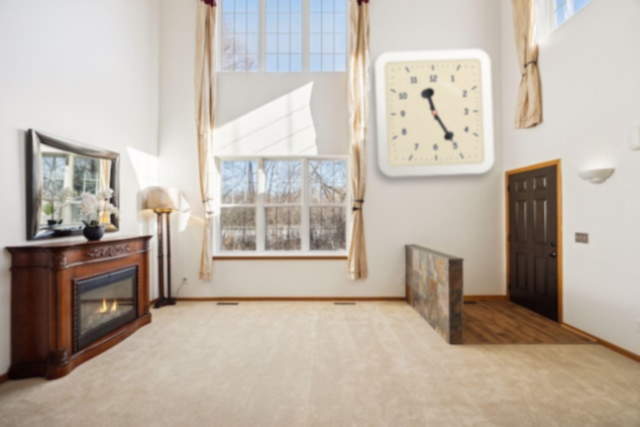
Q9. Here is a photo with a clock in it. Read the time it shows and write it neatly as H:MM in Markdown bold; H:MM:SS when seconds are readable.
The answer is **11:25**
